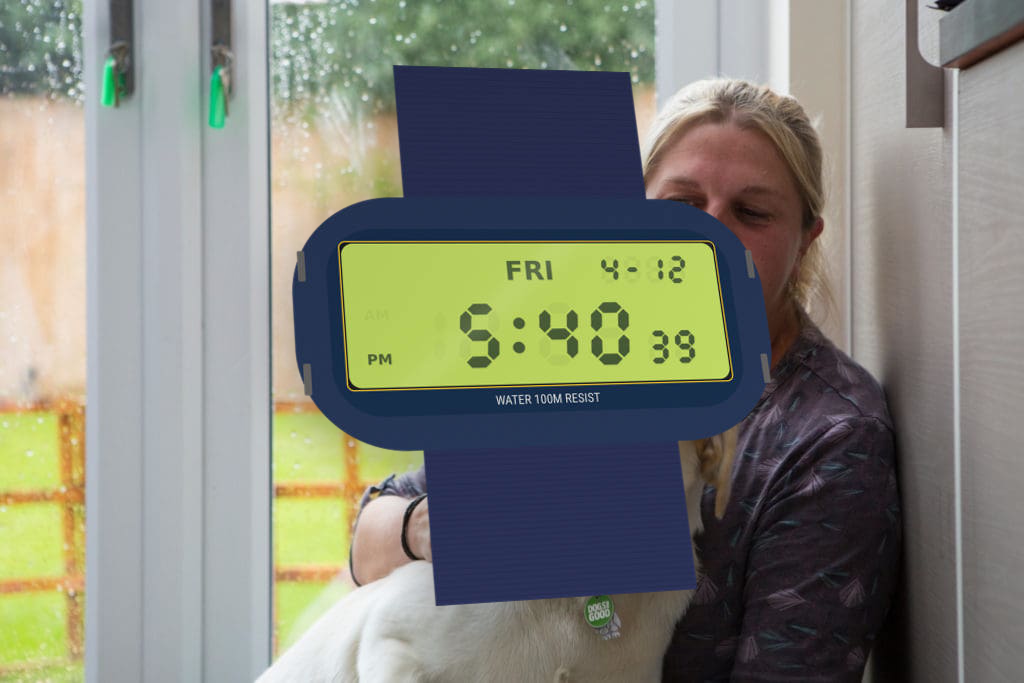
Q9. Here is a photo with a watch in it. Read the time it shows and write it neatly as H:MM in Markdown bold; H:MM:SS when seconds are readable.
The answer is **5:40:39**
